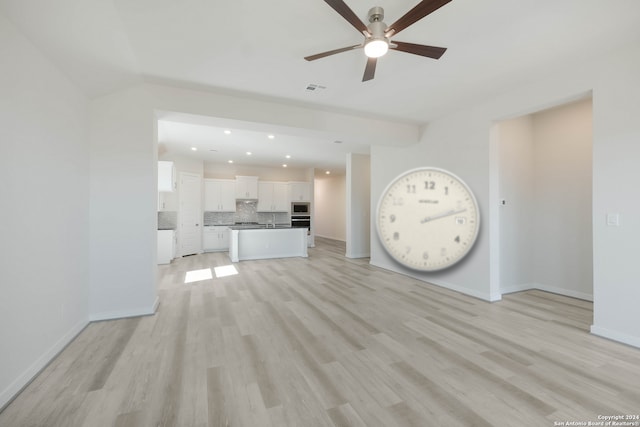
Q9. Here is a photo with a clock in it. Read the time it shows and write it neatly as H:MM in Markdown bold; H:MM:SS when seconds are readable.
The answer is **2:12**
